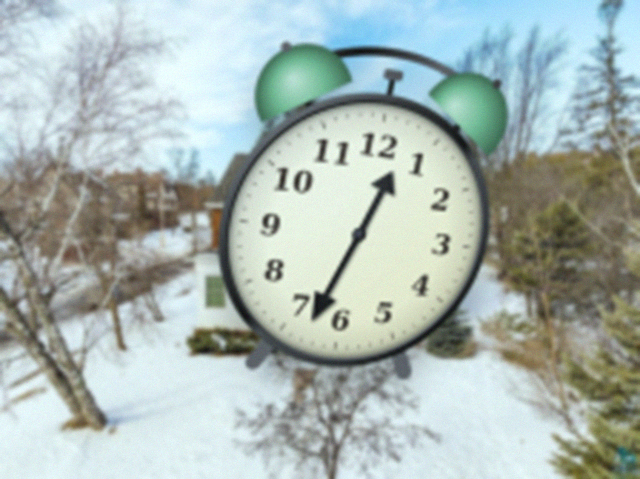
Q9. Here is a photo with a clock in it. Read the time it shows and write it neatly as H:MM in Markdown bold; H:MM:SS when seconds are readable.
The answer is **12:33**
